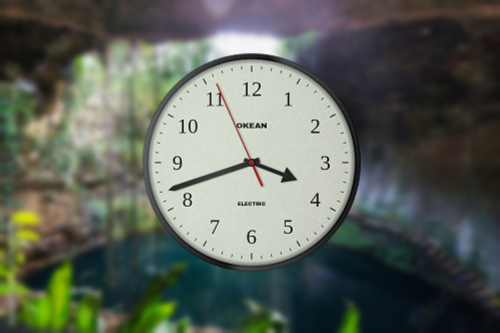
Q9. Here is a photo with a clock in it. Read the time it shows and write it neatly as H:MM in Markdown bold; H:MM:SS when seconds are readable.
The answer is **3:41:56**
